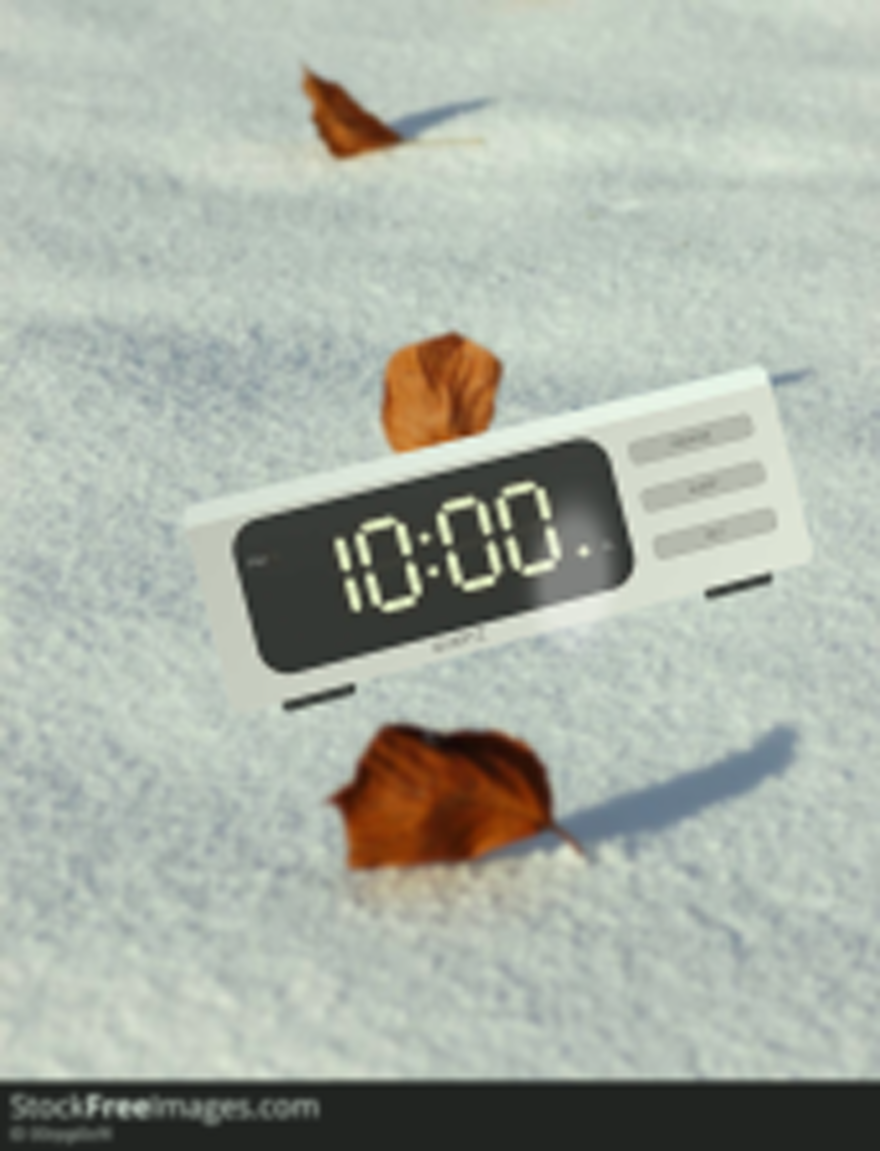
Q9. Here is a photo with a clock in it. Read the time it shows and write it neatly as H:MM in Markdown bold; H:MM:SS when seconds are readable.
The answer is **10:00**
